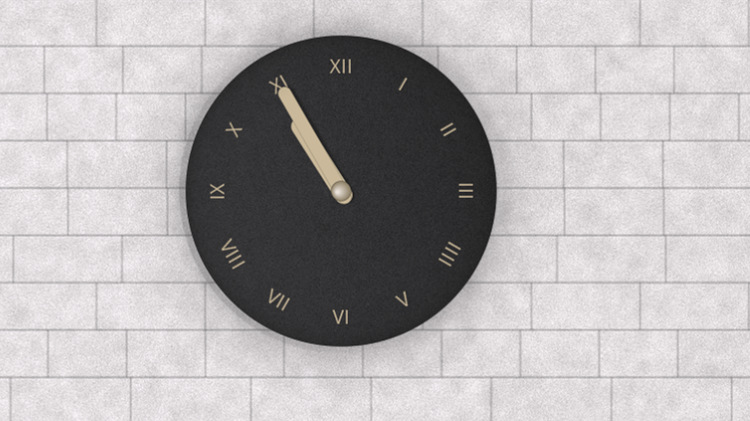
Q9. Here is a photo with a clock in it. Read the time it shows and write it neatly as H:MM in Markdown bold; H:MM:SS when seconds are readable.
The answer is **10:55**
